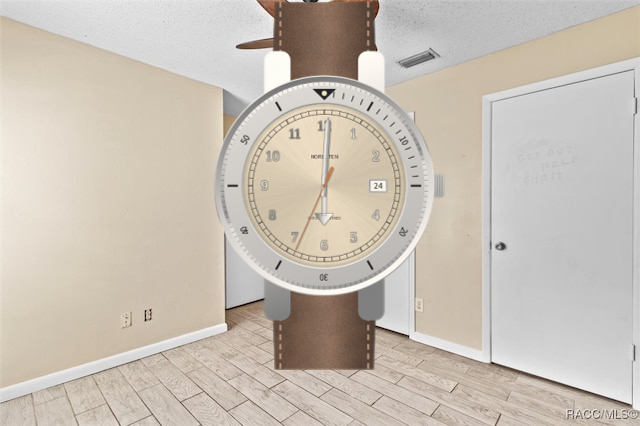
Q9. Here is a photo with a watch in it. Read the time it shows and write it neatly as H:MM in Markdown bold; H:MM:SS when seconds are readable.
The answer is **6:00:34**
